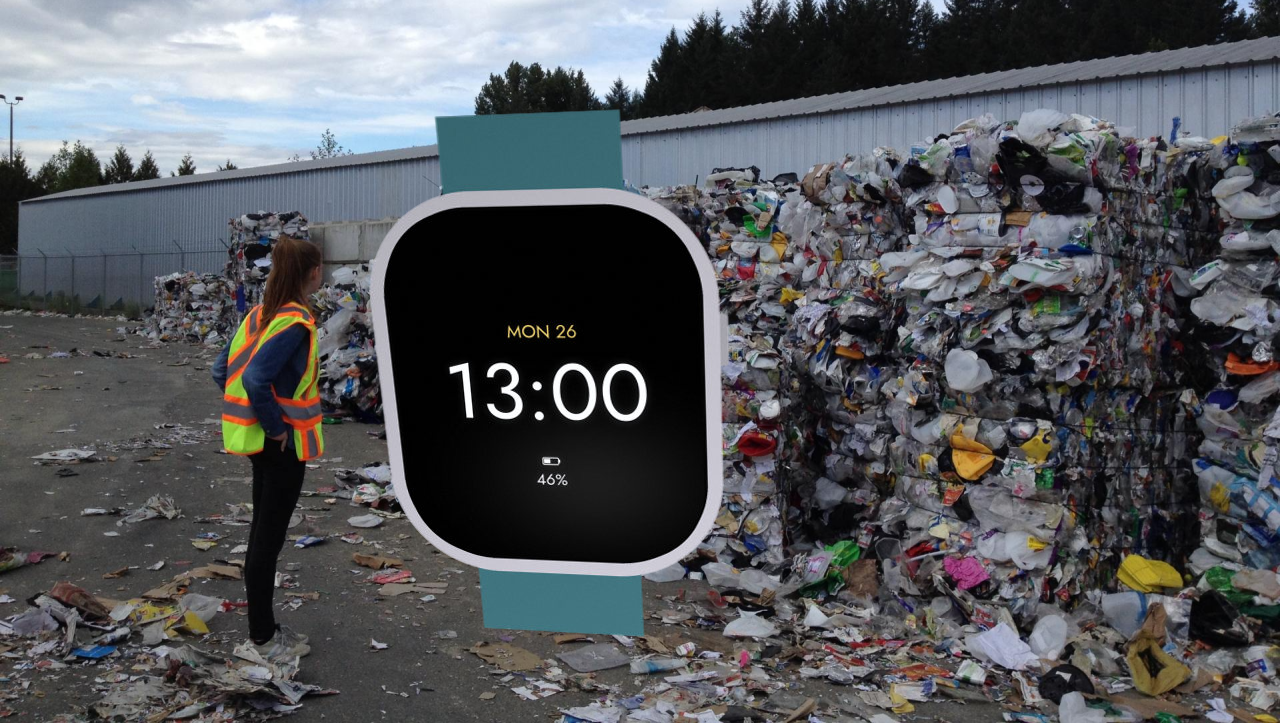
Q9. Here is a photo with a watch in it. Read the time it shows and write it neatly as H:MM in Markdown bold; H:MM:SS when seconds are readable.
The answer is **13:00**
